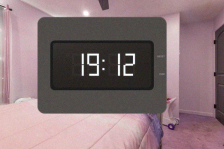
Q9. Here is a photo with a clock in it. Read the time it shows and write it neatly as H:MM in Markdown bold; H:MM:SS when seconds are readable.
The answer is **19:12**
